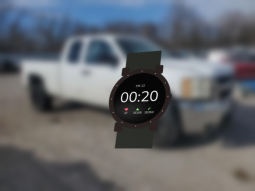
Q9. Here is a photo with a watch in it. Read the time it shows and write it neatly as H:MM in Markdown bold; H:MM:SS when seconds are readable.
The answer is **0:20**
